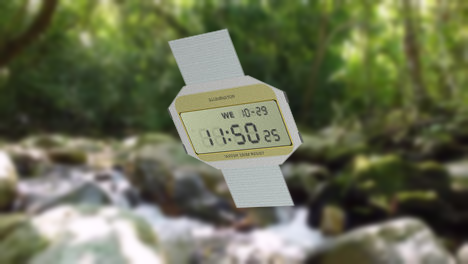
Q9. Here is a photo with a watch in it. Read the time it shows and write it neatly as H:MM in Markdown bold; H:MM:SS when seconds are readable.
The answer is **11:50:25**
